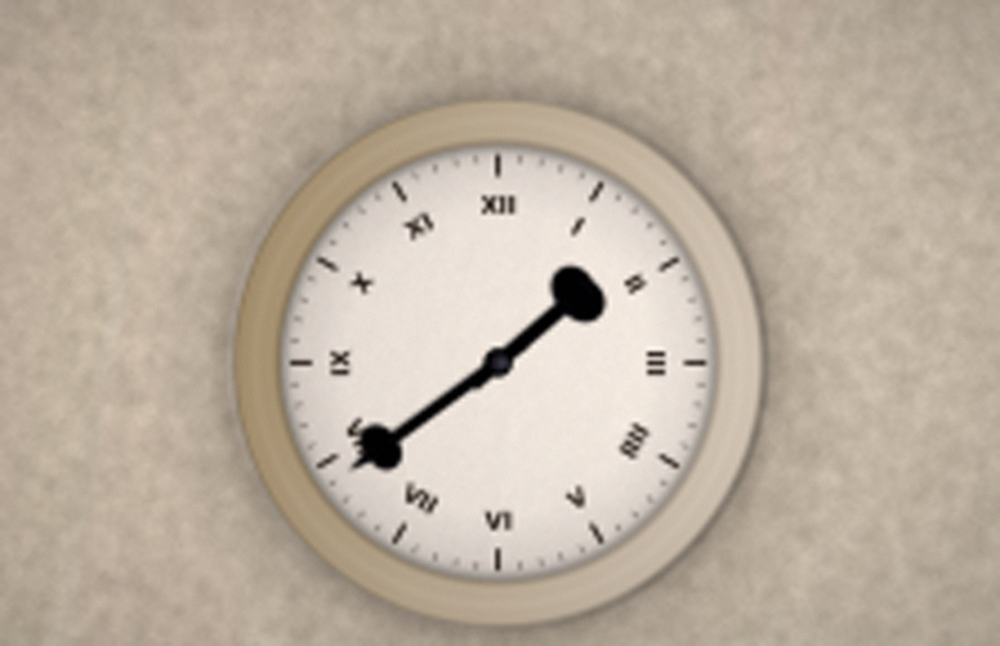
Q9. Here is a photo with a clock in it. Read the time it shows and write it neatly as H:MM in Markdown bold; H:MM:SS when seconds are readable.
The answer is **1:39**
